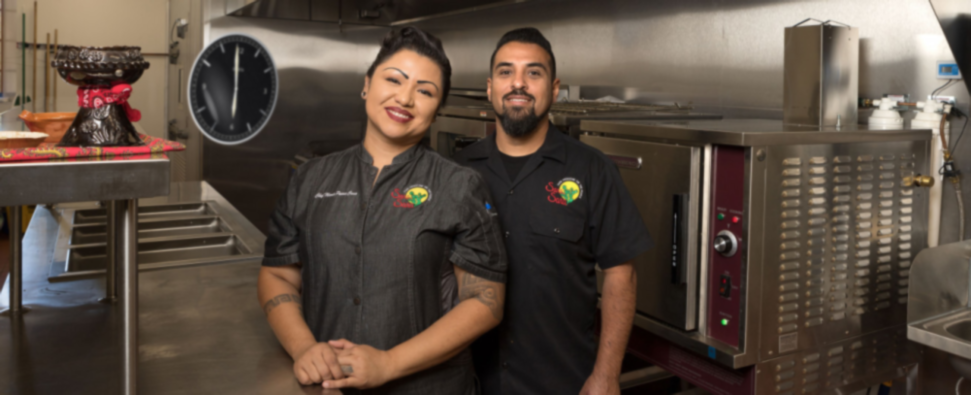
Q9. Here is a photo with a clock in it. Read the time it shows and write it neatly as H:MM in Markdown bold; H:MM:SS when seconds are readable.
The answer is **5:59**
